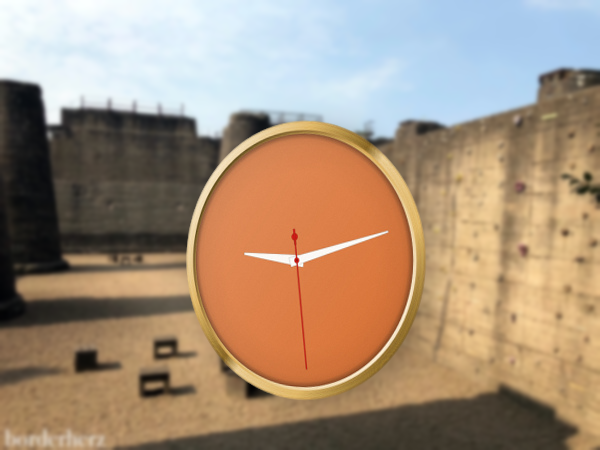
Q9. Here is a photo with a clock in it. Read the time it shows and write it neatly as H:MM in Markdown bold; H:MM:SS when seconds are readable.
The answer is **9:12:29**
